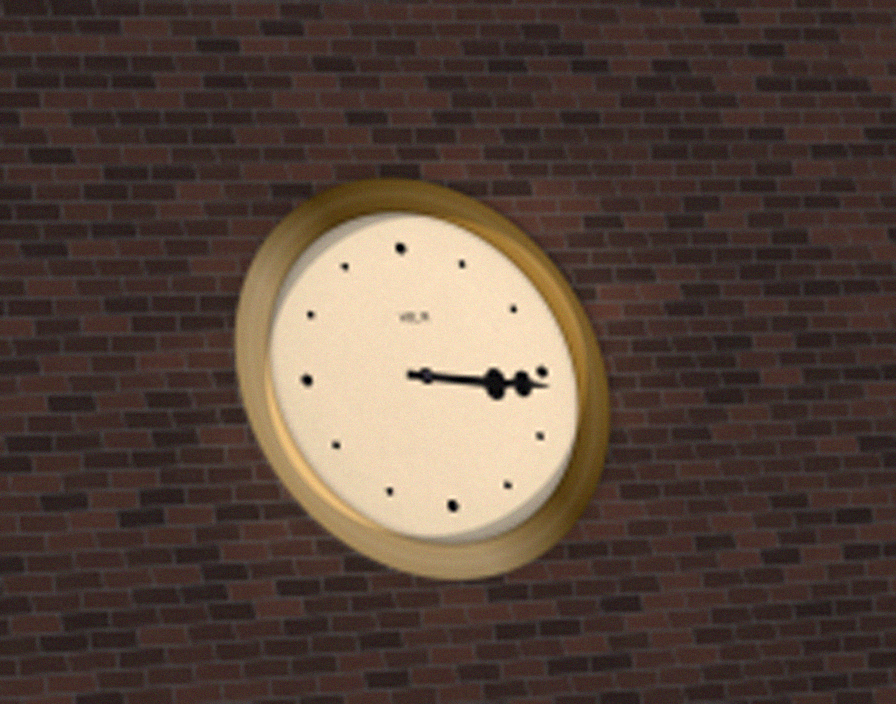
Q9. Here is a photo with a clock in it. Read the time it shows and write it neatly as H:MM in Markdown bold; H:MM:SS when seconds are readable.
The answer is **3:16**
